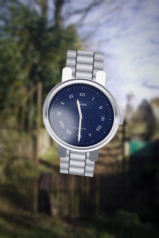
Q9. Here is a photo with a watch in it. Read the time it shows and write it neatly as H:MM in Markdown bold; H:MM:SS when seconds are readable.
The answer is **11:30**
